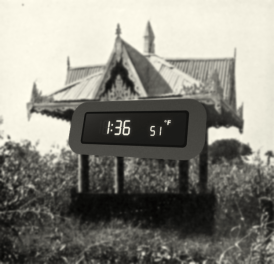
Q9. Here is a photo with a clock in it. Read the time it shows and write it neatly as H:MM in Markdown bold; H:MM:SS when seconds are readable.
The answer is **1:36**
